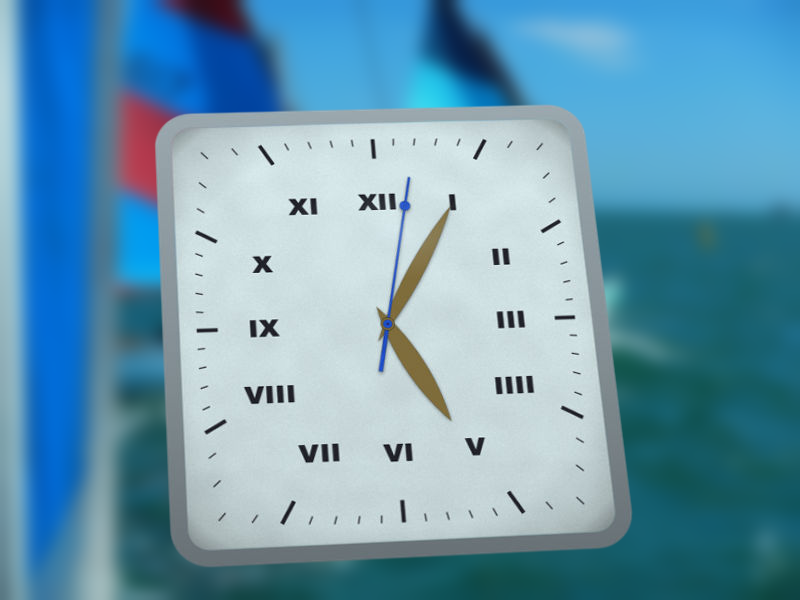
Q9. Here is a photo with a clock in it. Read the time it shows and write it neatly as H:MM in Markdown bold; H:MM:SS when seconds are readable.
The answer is **5:05:02**
